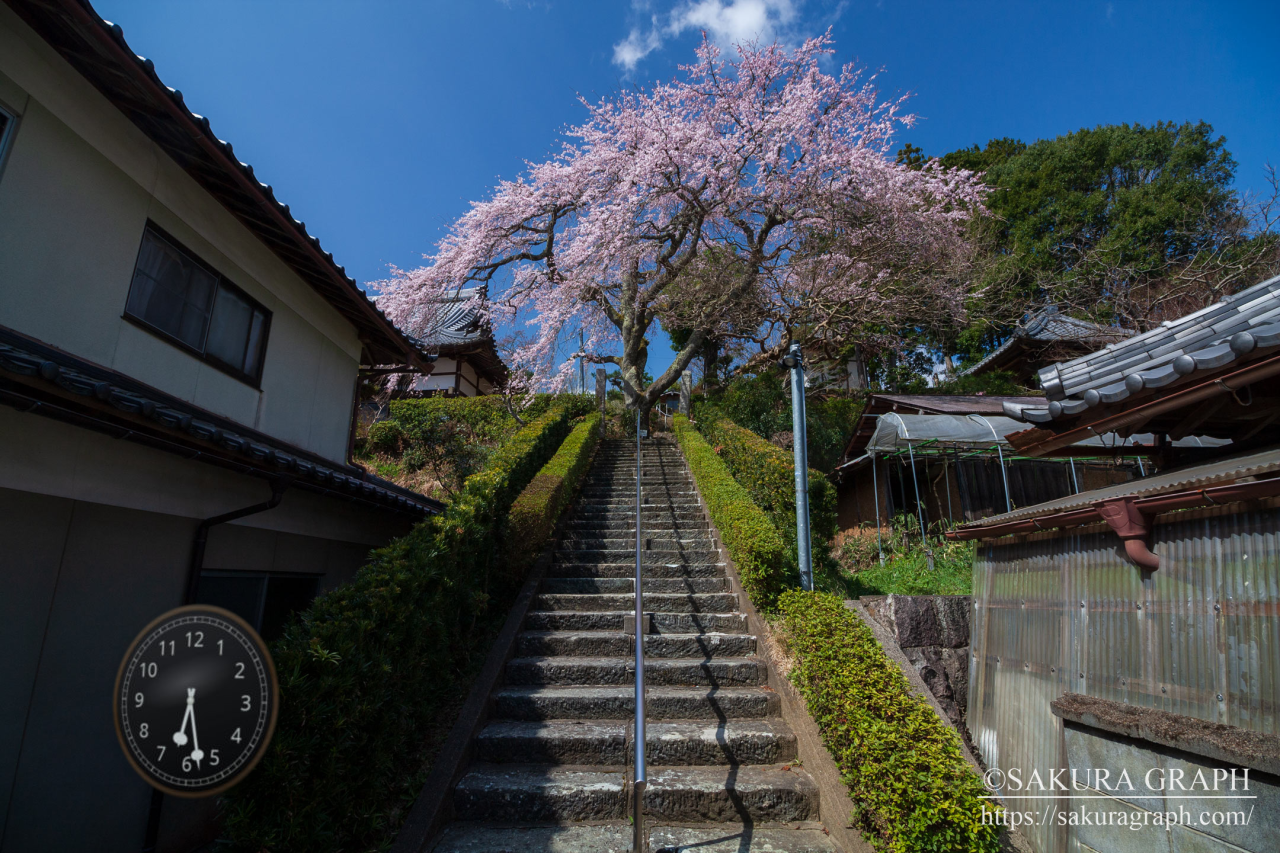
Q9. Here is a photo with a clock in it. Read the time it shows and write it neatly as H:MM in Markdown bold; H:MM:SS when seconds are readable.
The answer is **6:28**
